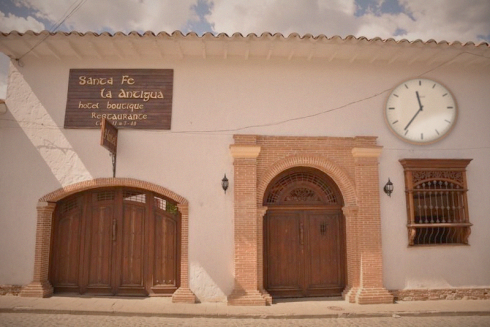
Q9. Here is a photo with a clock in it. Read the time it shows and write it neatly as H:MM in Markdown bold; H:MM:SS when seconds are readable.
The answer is **11:36**
